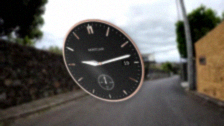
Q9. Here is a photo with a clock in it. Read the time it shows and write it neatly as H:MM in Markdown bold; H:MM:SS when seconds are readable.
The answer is **9:13**
